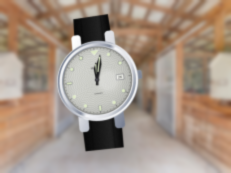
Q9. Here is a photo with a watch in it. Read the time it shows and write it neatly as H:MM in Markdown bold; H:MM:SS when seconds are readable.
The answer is **12:02**
